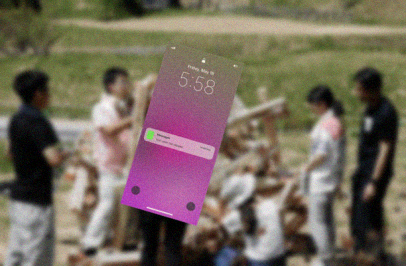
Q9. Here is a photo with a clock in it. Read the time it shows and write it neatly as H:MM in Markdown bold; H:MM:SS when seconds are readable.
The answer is **5:58**
